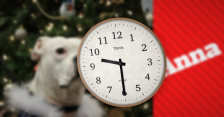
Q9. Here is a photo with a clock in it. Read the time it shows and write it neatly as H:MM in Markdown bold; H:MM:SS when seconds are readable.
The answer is **9:30**
